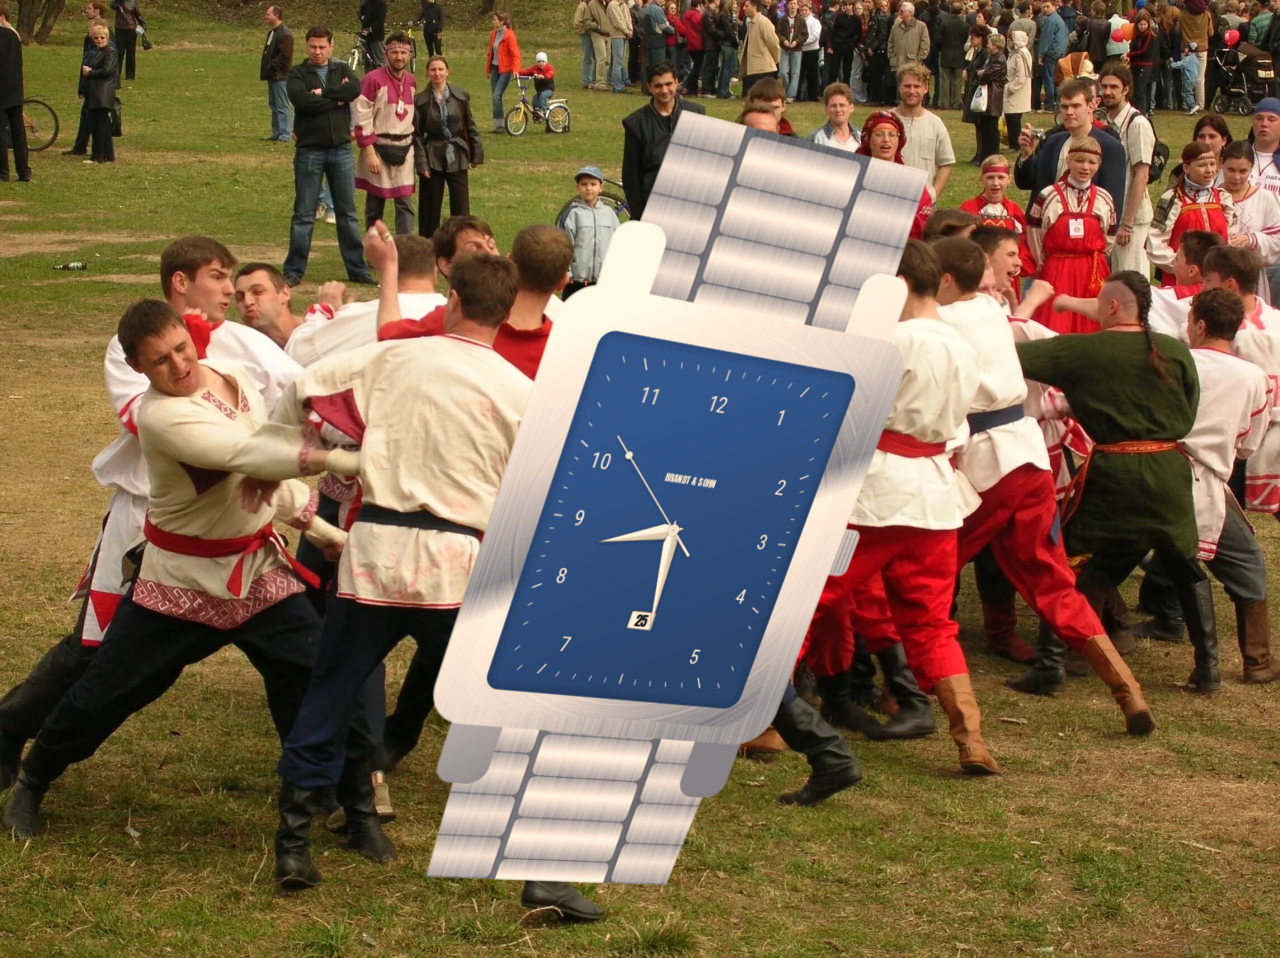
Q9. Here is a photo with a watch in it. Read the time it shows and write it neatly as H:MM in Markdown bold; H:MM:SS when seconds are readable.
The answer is **8:28:52**
